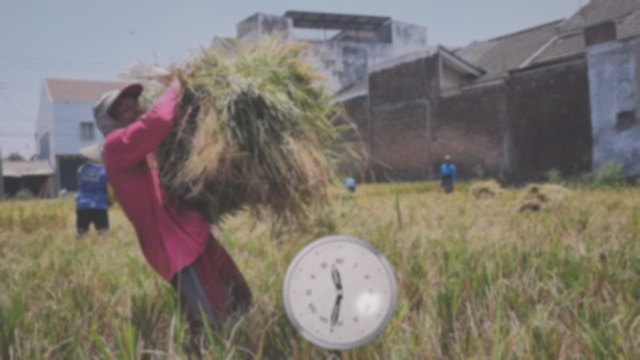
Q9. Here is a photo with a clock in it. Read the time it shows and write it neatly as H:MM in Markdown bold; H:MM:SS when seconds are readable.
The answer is **11:32**
